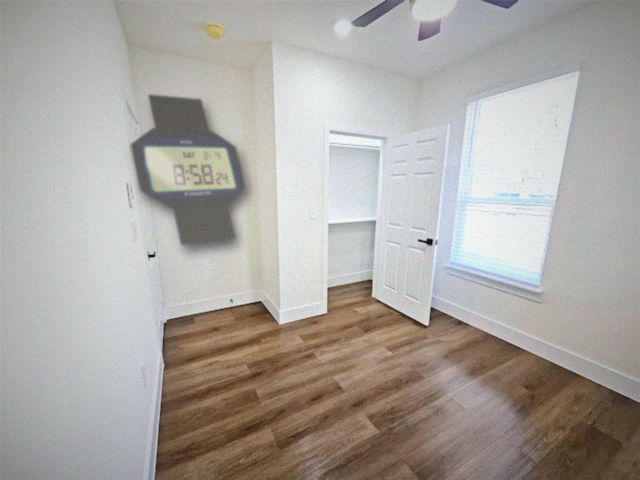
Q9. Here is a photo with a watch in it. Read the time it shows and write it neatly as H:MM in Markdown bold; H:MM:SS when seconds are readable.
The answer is **8:58**
